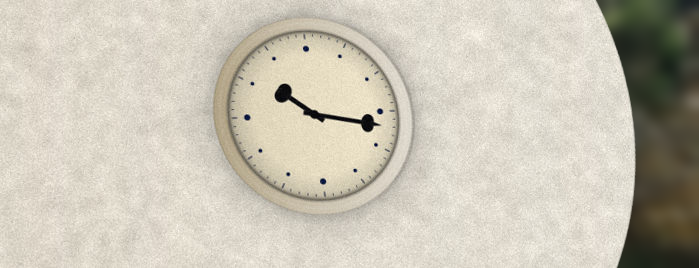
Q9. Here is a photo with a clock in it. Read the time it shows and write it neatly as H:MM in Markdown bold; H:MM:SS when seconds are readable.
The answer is **10:17**
